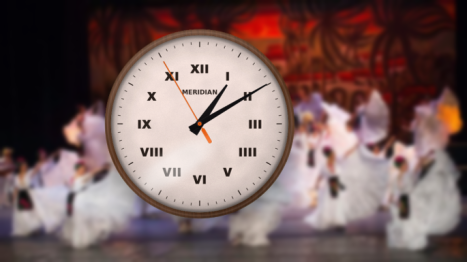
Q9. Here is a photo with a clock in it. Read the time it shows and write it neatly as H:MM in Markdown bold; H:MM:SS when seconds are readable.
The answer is **1:09:55**
